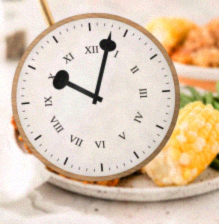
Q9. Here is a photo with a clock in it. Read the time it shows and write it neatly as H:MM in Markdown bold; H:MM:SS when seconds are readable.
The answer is **10:03**
